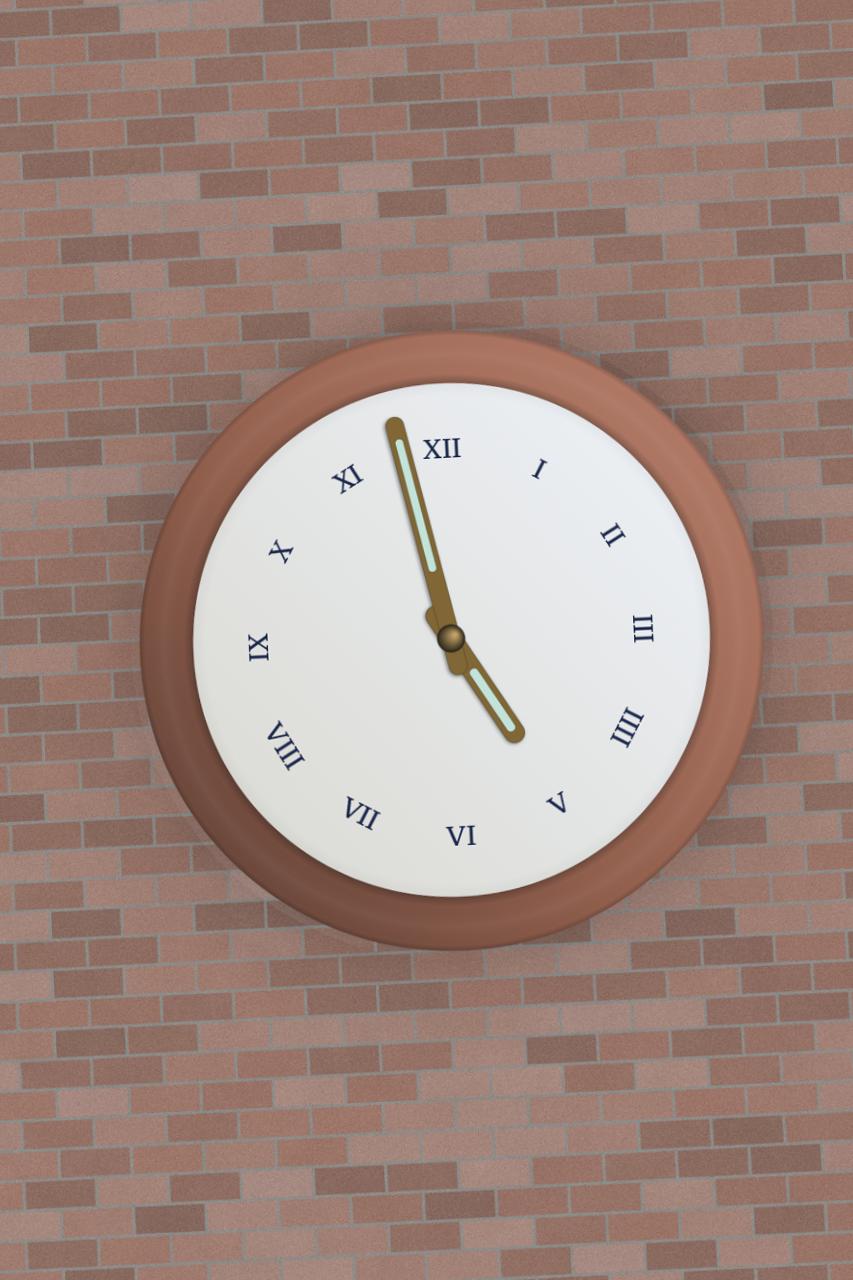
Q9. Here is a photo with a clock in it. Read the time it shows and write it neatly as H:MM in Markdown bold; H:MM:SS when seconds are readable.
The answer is **4:58**
